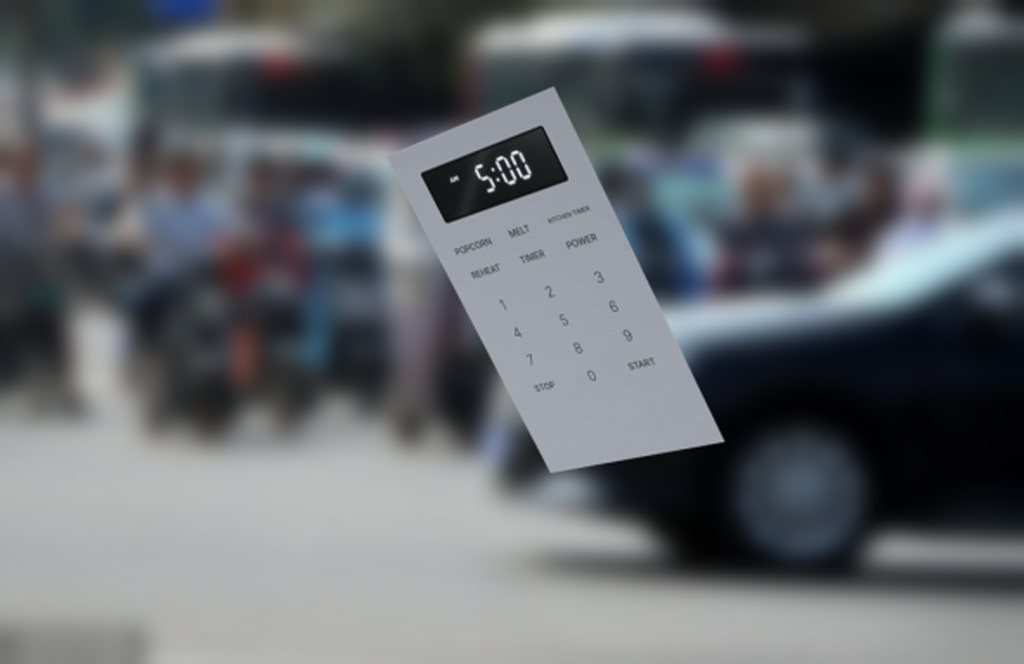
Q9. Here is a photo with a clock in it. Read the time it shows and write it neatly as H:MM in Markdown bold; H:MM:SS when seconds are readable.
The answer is **5:00**
